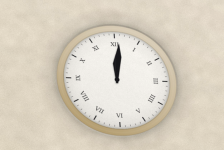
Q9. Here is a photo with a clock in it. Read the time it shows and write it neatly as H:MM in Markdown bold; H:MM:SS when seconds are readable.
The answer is **12:01**
